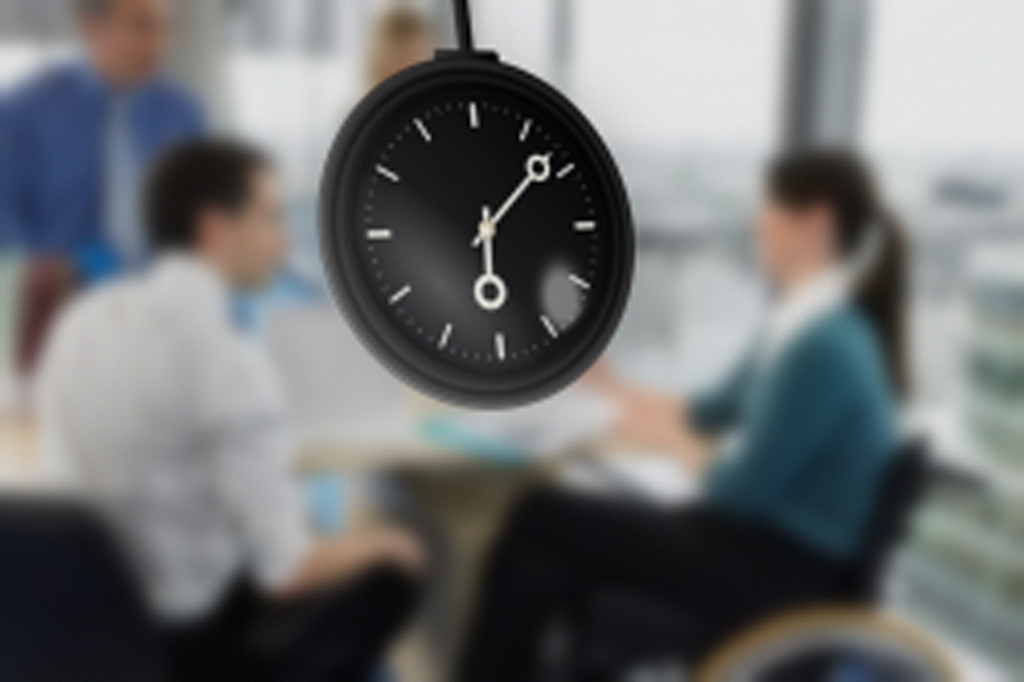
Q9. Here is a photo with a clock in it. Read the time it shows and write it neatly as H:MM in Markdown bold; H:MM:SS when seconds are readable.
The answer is **6:08**
